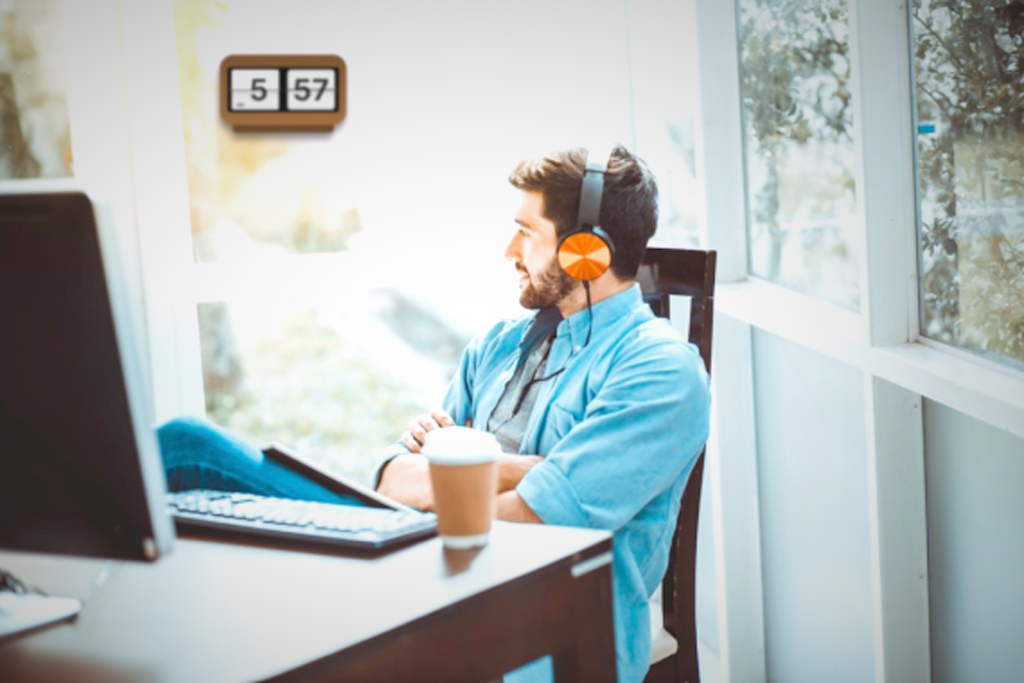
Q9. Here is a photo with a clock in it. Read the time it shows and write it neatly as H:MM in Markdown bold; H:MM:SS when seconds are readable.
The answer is **5:57**
